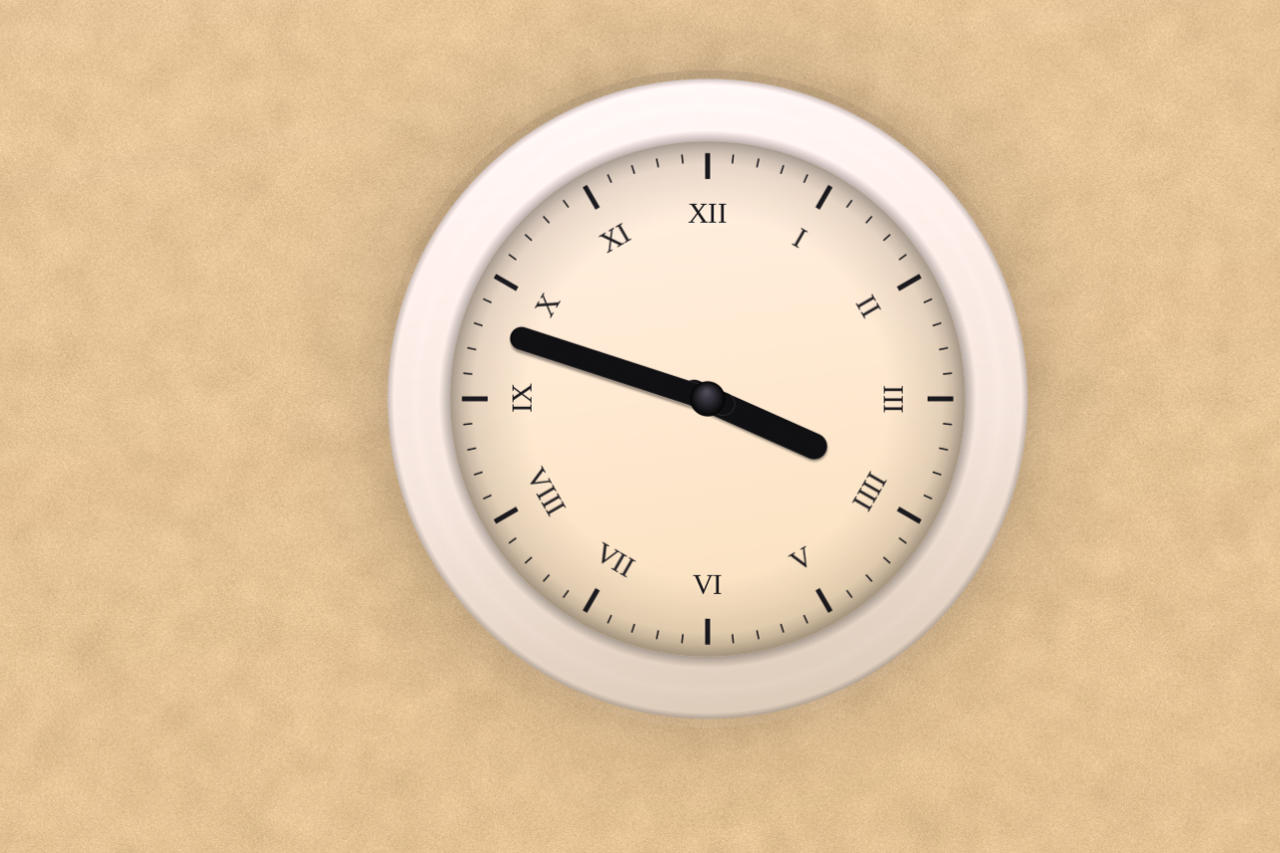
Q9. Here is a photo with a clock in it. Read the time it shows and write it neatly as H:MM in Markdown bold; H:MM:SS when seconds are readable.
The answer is **3:48**
